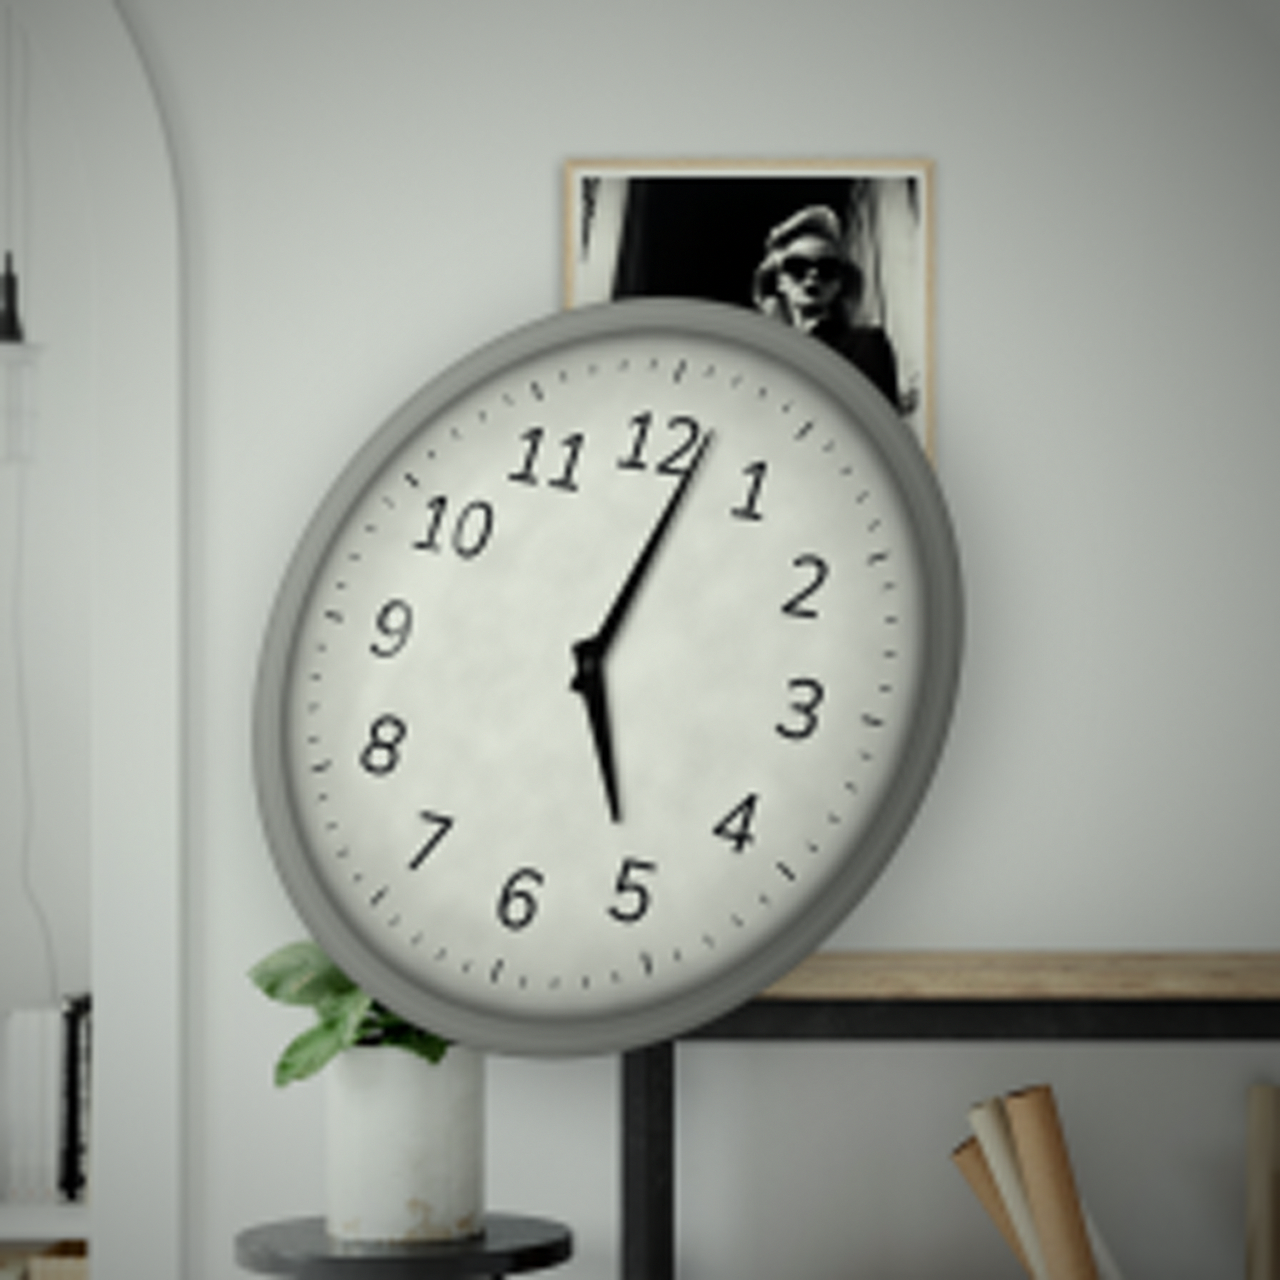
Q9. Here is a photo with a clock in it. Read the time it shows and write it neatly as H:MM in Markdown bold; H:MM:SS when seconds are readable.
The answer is **5:02**
